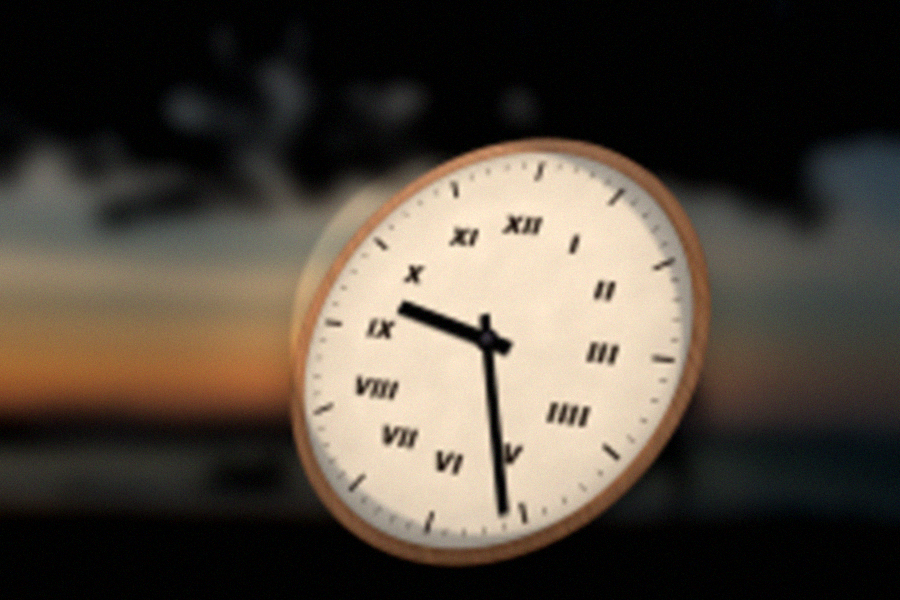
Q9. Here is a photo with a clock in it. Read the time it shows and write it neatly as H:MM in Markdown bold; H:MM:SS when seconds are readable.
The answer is **9:26**
